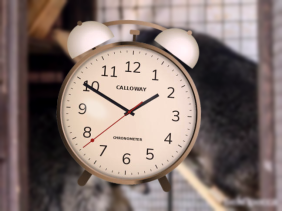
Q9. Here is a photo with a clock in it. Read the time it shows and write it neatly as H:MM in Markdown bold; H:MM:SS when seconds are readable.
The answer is **1:49:38**
